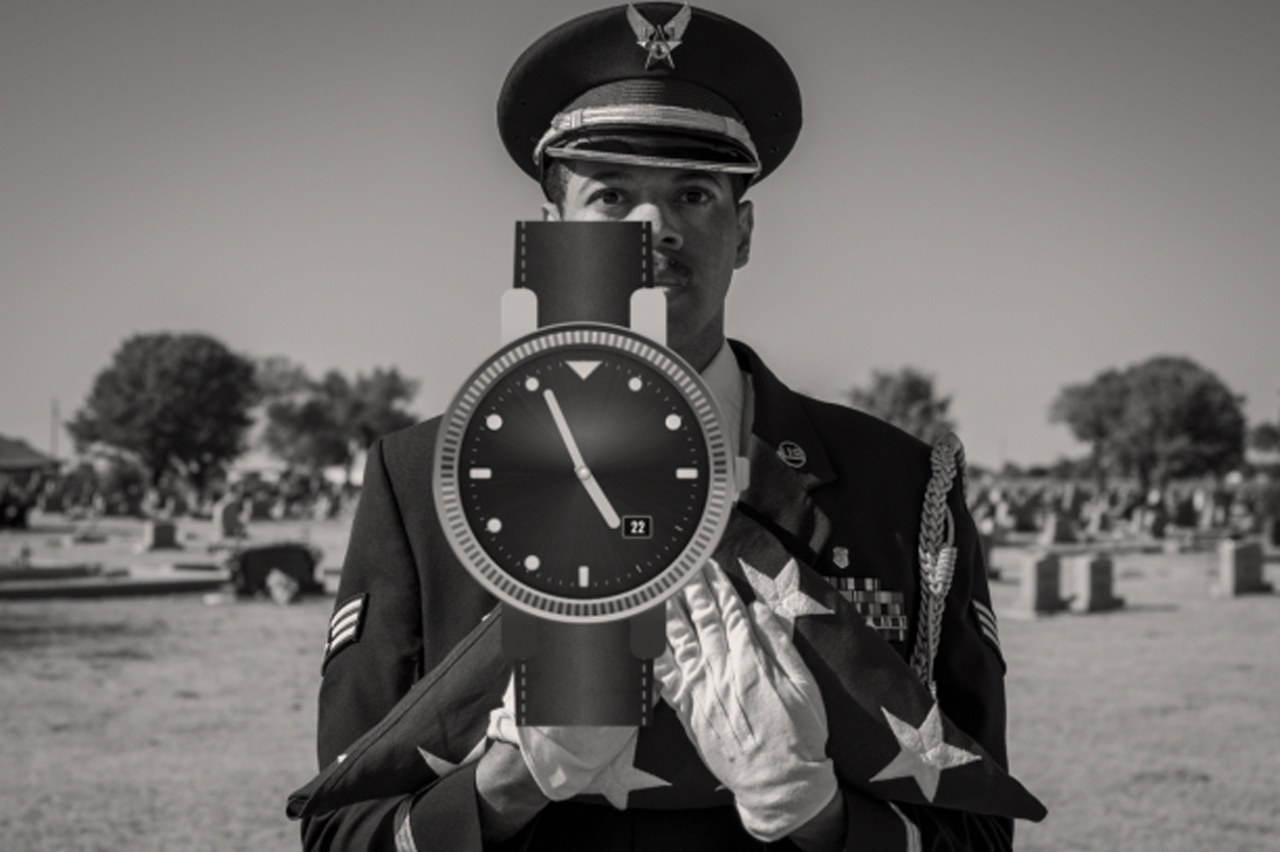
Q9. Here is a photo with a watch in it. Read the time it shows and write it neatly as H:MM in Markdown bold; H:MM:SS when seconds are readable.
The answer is **4:56**
